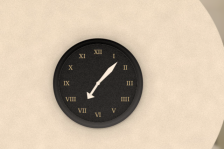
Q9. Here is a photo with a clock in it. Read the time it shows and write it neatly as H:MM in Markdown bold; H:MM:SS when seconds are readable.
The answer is **7:07**
